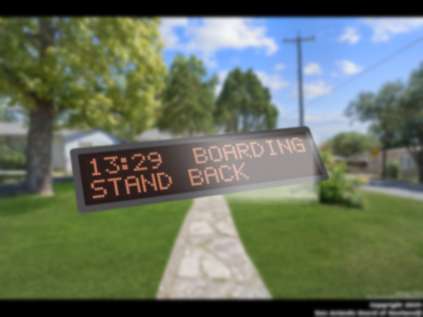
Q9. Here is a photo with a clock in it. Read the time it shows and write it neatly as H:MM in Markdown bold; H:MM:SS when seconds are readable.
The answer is **13:29**
